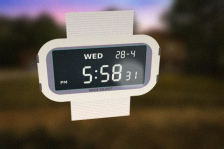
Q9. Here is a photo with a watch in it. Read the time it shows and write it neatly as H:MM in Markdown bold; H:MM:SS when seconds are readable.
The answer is **5:58:31**
